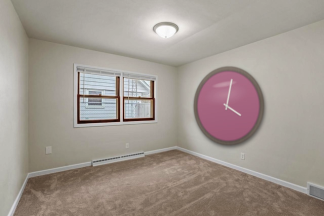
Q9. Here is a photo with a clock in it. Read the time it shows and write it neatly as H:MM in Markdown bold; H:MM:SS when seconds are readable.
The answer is **4:02**
